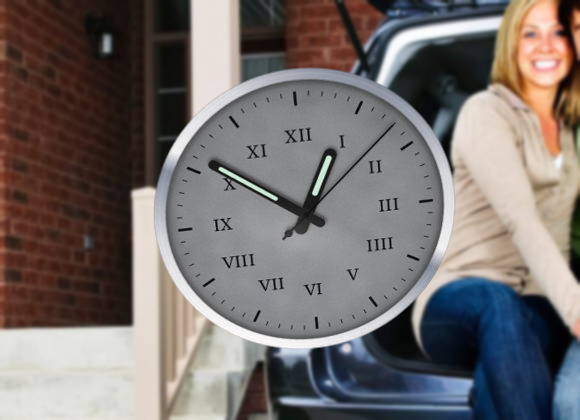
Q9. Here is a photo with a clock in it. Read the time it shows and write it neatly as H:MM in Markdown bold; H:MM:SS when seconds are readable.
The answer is **12:51:08**
